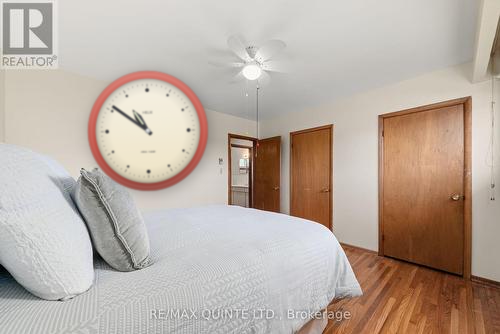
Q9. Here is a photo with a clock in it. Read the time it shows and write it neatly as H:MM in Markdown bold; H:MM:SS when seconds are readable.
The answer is **10:51**
